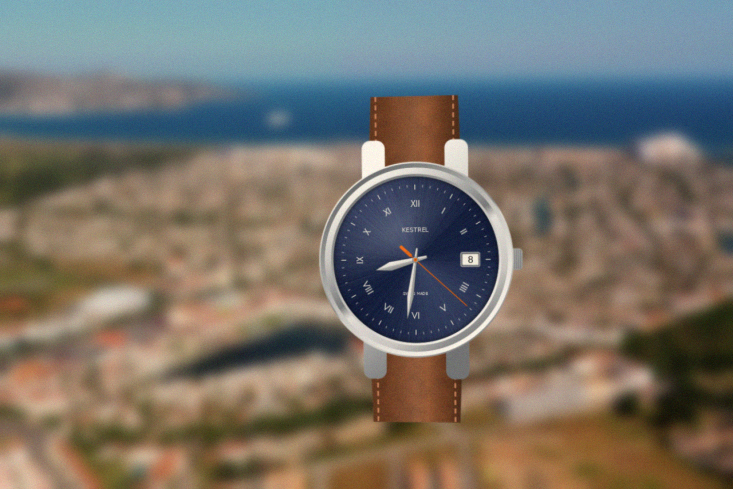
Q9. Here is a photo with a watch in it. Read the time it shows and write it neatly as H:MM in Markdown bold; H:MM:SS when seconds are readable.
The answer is **8:31:22**
